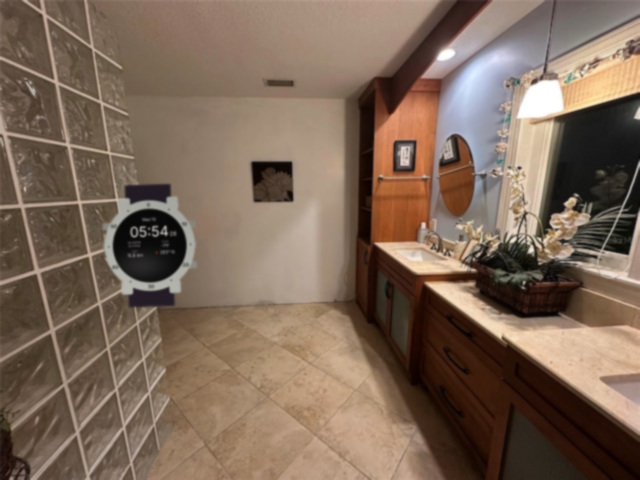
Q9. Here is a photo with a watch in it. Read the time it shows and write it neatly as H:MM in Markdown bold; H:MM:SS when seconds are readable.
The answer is **5:54**
